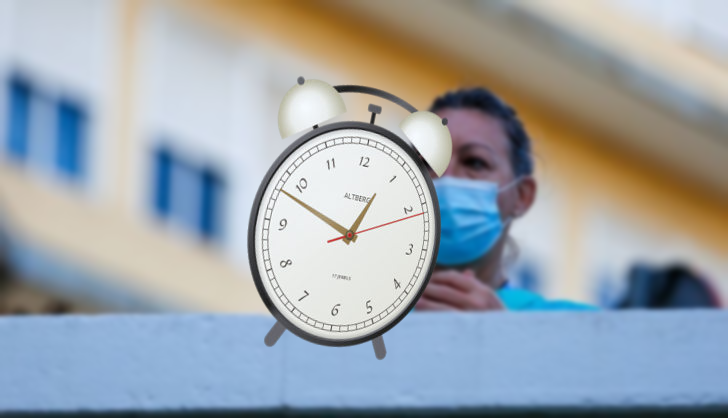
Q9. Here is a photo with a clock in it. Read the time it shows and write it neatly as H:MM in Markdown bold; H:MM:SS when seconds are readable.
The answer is **12:48:11**
